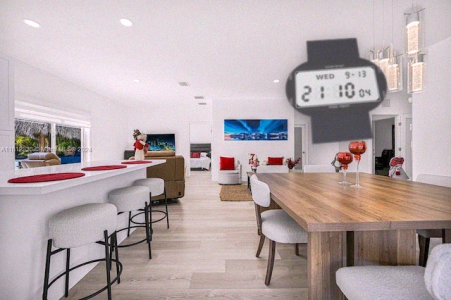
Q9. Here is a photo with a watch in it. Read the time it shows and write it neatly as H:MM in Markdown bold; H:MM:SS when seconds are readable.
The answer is **21:10**
